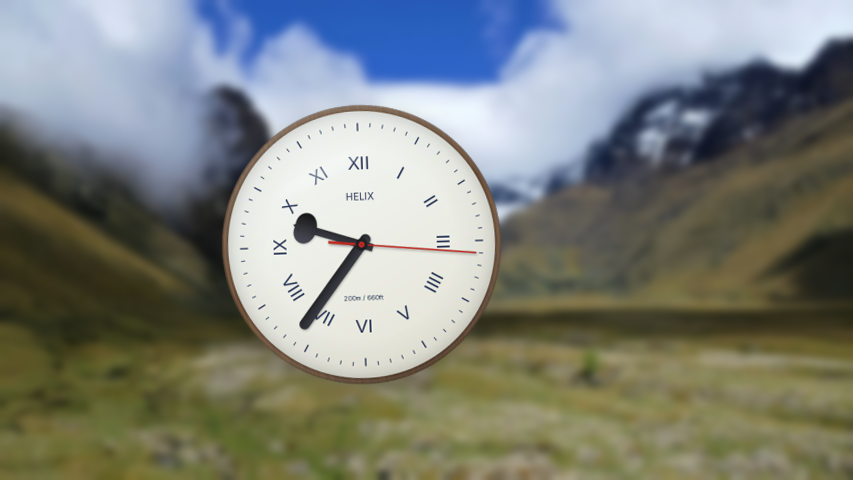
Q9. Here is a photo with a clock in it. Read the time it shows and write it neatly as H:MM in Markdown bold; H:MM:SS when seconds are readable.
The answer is **9:36:16**
